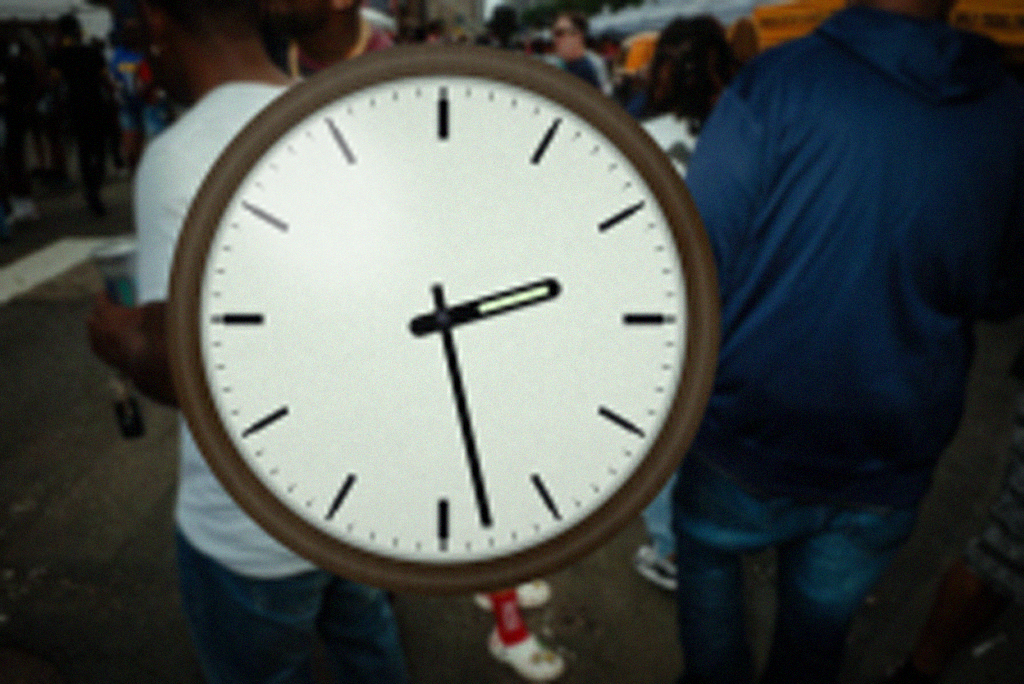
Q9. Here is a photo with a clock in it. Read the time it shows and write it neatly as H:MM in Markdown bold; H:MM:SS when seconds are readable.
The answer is **2:28**
